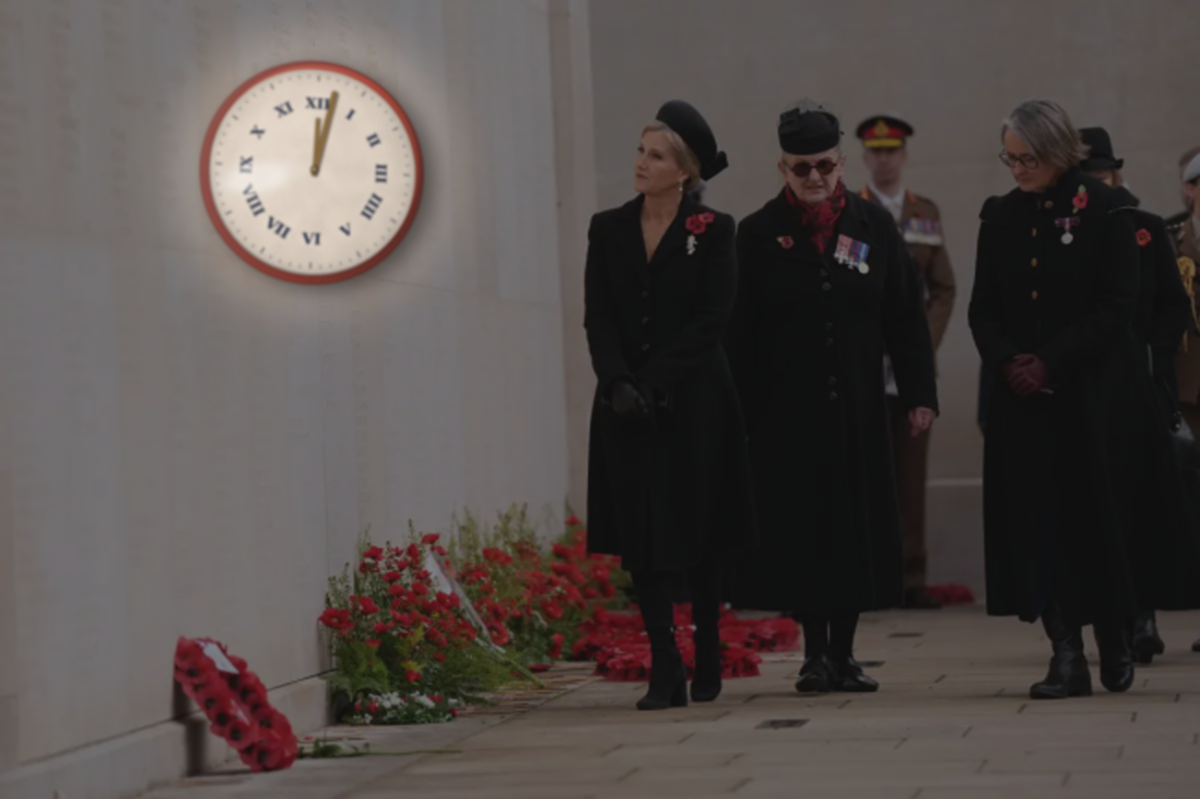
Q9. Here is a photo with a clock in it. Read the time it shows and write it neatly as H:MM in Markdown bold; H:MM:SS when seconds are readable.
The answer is **12:02**
